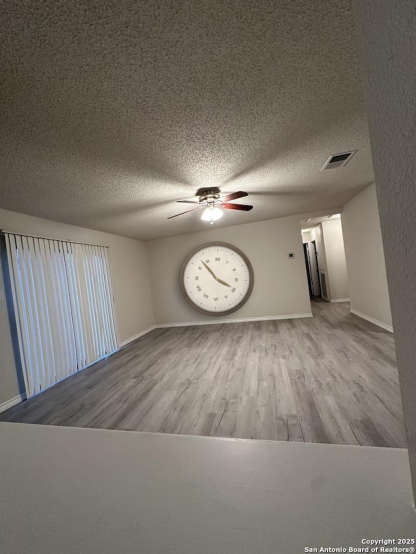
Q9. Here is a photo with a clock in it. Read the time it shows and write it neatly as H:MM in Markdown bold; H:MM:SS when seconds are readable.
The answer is **3:53**
